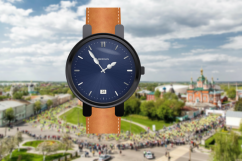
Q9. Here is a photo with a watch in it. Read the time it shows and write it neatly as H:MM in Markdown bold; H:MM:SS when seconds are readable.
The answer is **1:54**
